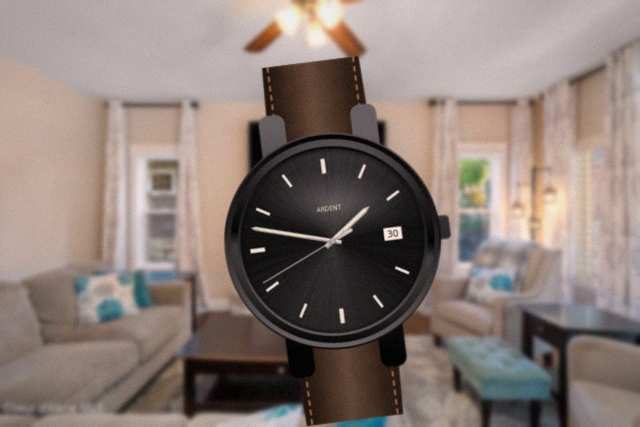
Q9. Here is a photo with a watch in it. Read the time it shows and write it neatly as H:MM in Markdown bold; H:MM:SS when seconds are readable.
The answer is **1:47:41**
